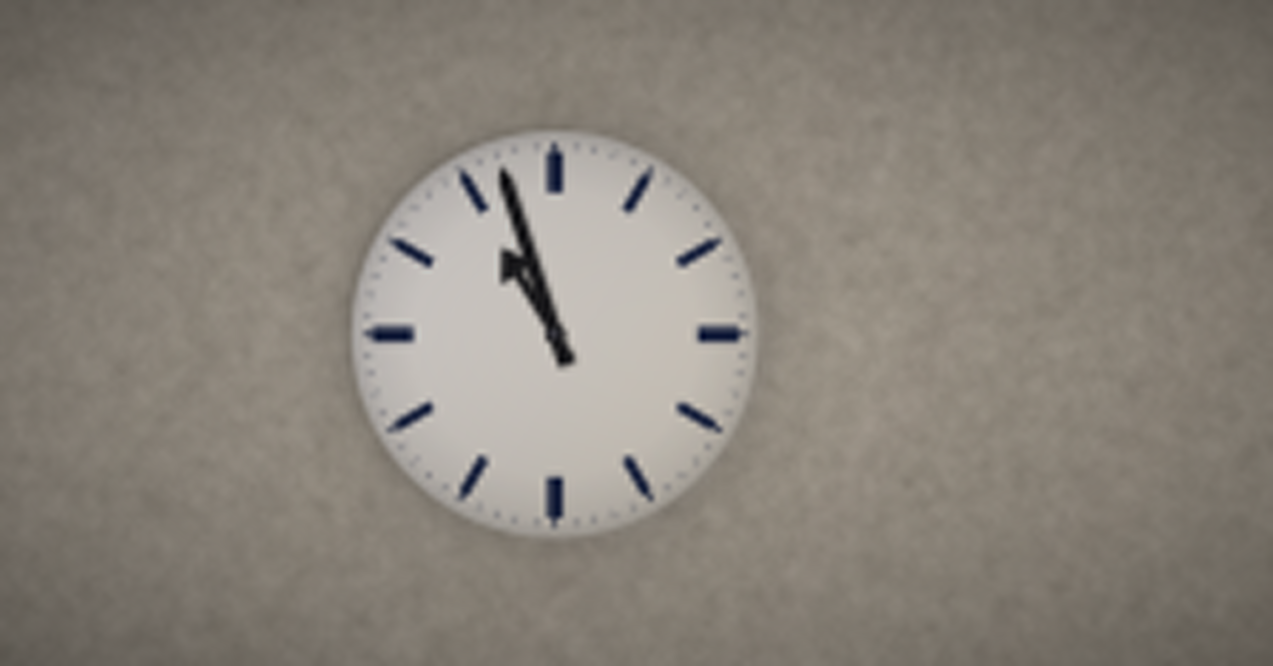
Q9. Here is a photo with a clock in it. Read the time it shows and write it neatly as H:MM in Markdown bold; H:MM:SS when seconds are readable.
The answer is **10:57**
